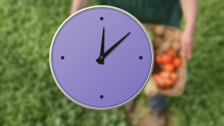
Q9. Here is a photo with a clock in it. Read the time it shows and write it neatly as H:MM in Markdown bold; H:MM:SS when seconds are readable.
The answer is **12:08**
